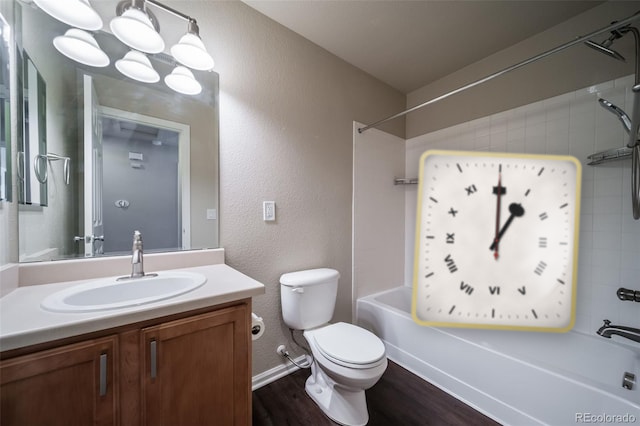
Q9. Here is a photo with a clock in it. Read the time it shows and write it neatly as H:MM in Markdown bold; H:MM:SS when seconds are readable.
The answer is **1:00:00**
